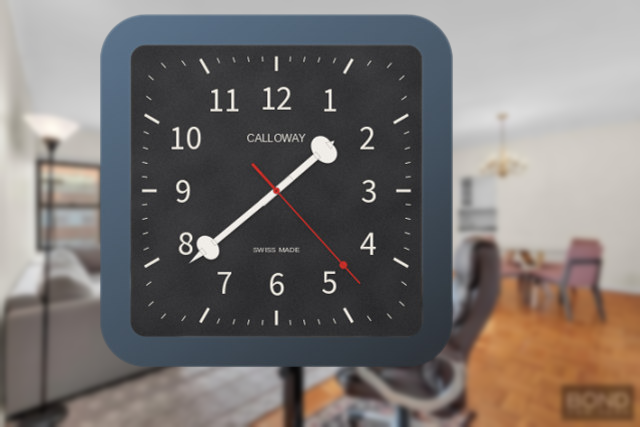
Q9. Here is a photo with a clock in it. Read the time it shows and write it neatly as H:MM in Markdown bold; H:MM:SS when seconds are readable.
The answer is **1:38:23**
